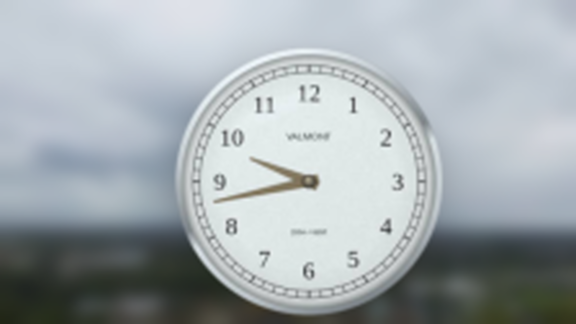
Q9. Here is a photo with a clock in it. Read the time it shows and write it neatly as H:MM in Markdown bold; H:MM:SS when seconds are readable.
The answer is **9:43**
